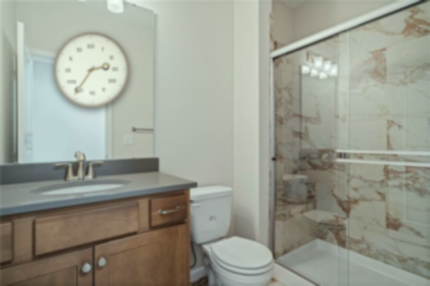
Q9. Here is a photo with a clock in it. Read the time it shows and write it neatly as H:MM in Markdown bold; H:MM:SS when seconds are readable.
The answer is **2:36**
